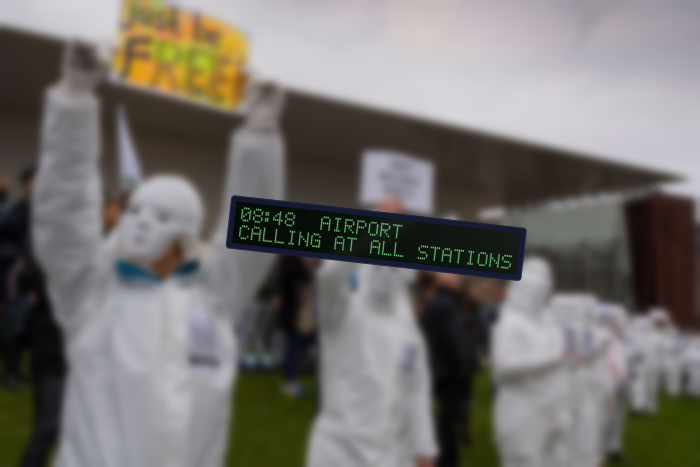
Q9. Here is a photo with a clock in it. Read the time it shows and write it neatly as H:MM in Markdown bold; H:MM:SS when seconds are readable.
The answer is **8:48**
